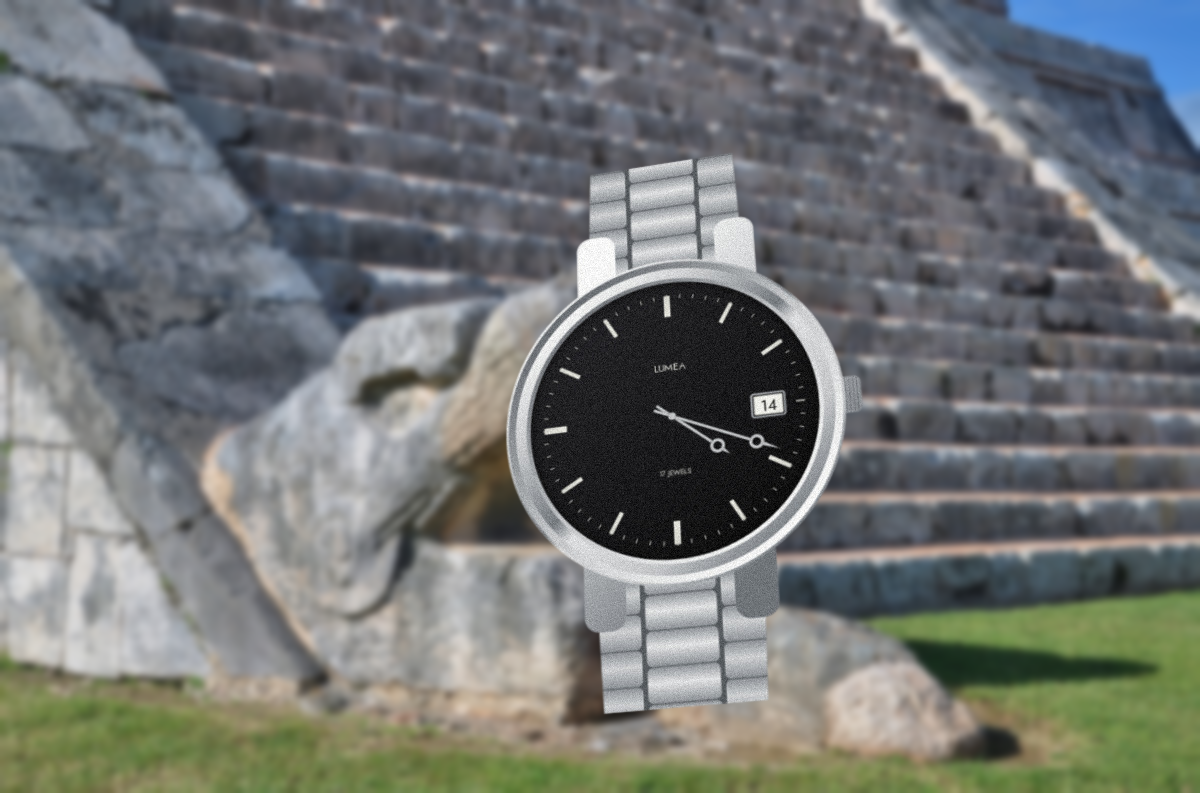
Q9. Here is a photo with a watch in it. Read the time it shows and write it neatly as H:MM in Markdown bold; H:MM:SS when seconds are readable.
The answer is **4:19**
